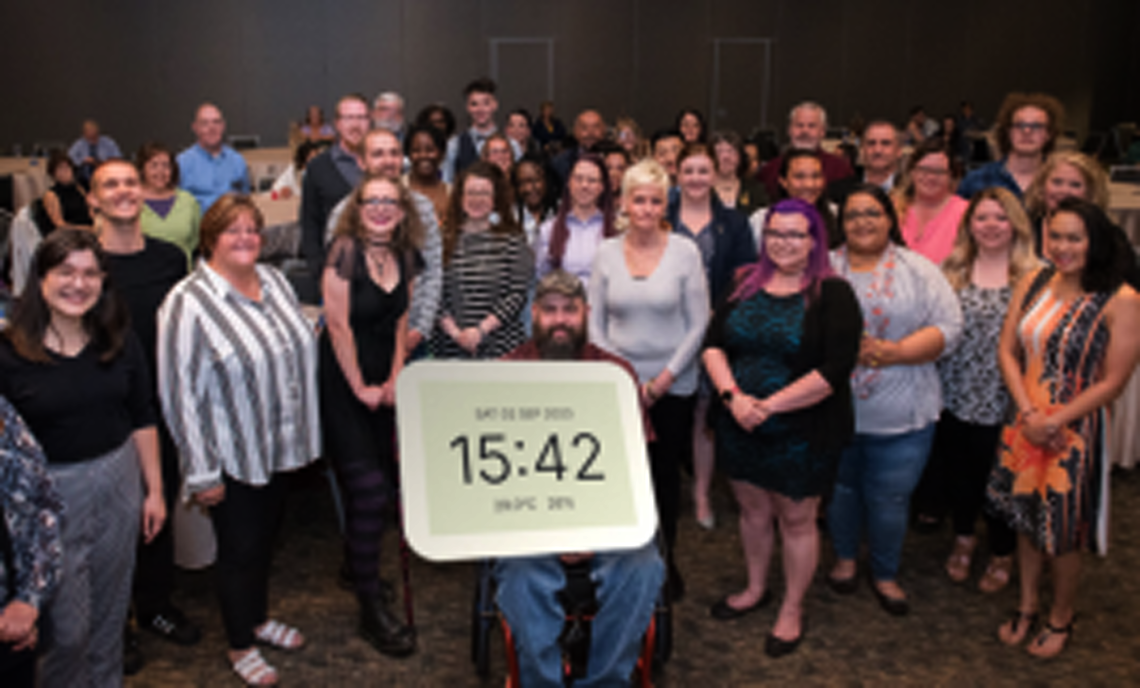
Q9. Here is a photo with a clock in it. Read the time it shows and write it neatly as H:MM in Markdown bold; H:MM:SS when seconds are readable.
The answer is **15:42**
